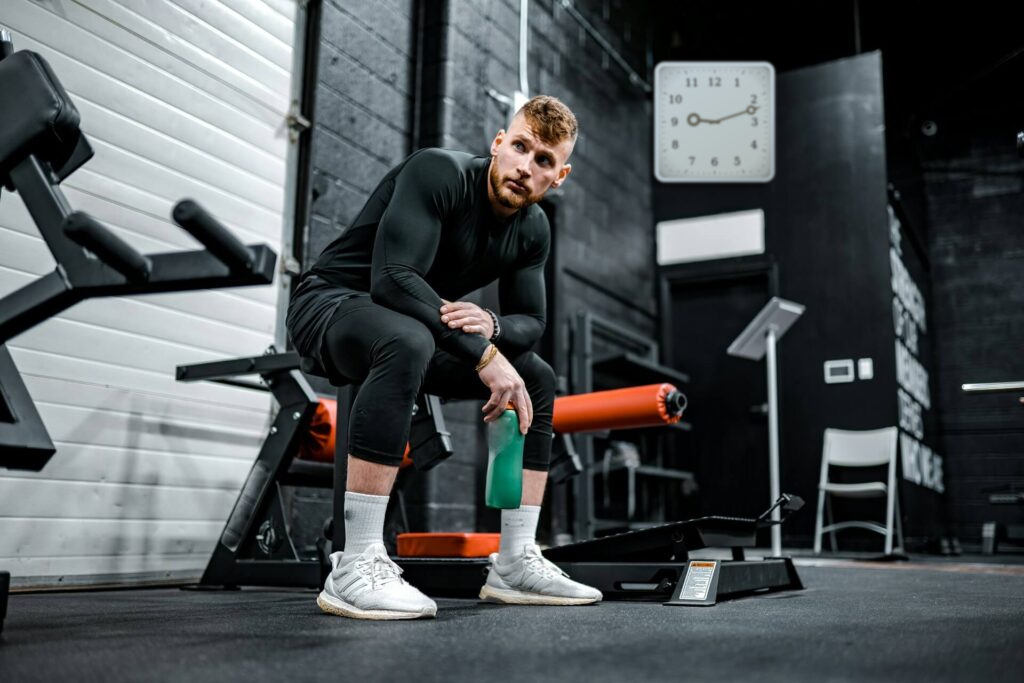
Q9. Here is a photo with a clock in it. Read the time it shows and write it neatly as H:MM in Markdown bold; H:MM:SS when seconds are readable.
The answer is **9:12**
